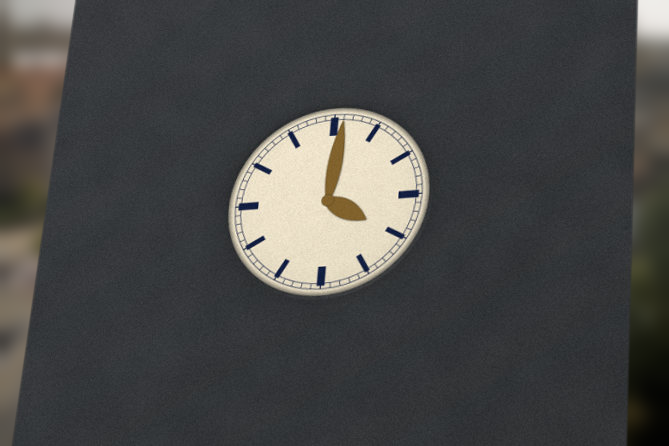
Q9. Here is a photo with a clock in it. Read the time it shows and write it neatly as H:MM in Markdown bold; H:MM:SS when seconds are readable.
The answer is **4:01**
